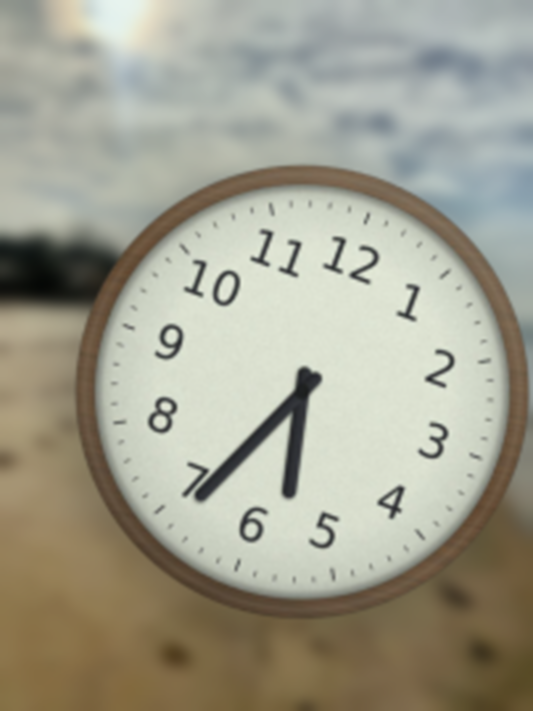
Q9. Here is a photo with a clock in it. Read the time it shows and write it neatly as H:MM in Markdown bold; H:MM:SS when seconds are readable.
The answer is **5:34**
